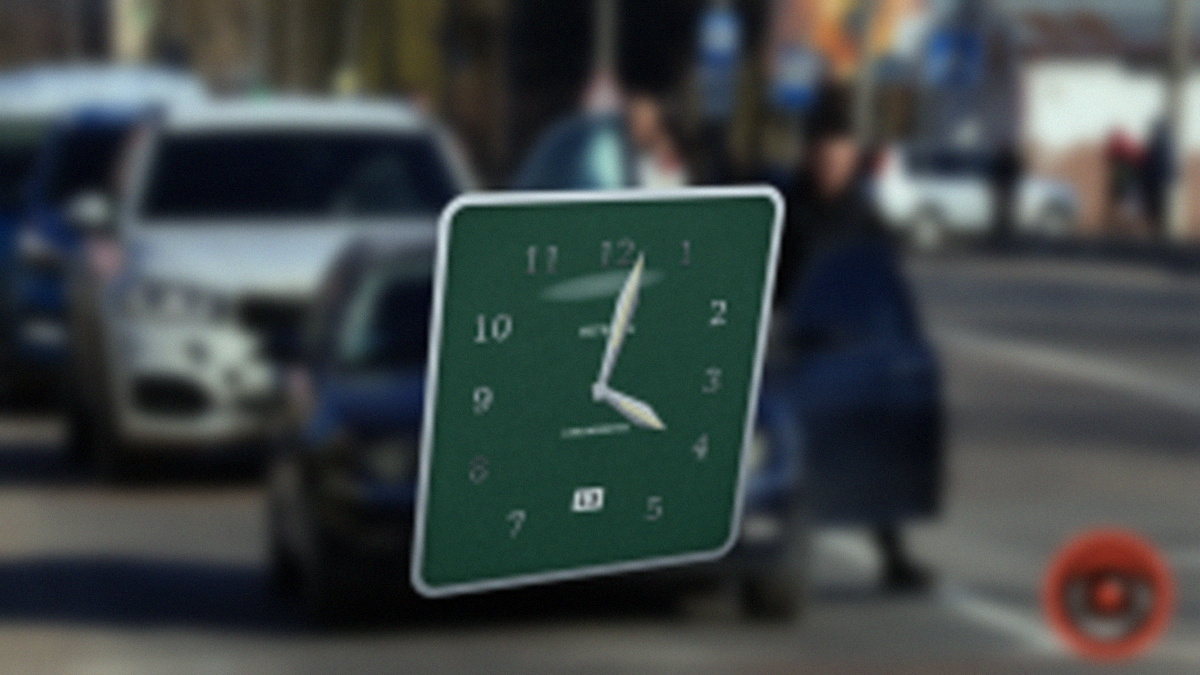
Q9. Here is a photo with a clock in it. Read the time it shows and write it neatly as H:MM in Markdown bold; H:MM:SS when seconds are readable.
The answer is **4:02**
